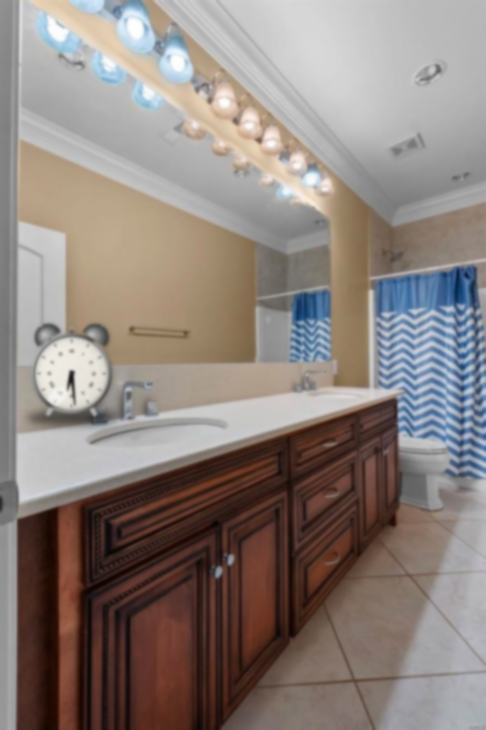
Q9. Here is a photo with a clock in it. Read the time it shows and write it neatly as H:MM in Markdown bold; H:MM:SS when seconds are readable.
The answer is **6:29**
